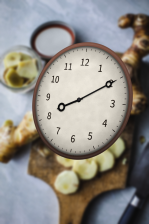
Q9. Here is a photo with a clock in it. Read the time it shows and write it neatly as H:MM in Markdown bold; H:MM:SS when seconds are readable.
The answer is **8:10**
